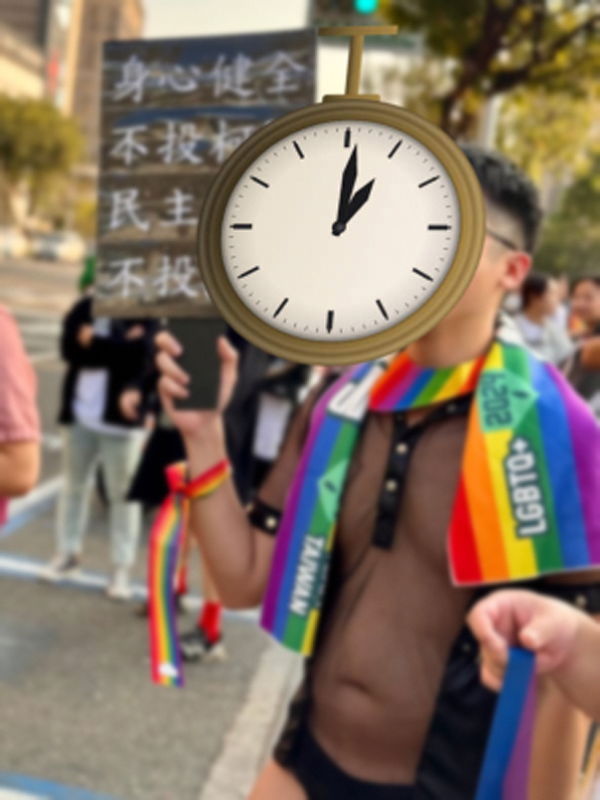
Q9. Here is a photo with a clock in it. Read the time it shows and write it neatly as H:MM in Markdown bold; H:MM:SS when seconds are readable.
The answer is **1:01**
